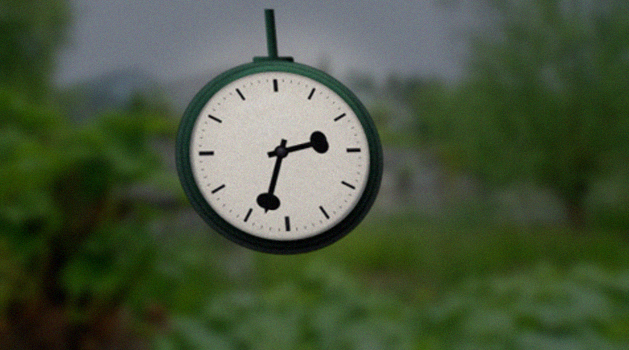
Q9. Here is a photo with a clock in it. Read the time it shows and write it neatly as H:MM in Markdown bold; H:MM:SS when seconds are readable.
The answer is **2:33**
